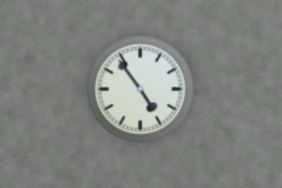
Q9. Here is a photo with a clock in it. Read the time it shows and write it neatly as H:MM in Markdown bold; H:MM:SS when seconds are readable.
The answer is **4:54**
